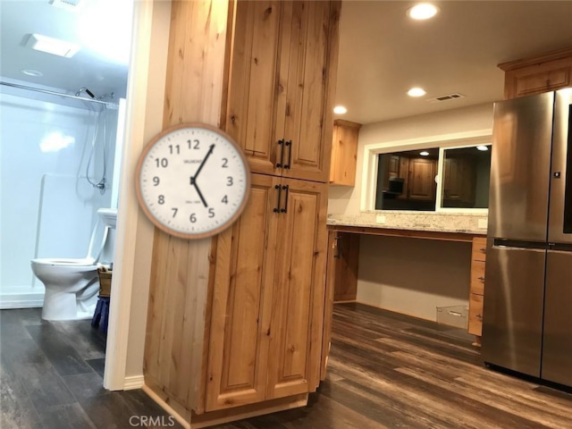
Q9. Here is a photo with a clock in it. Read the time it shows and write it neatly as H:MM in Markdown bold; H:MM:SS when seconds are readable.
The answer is **5:05**
